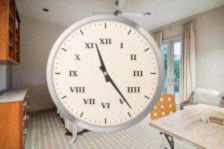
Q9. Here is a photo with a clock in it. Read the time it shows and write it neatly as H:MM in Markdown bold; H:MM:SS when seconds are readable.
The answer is **11:24**
